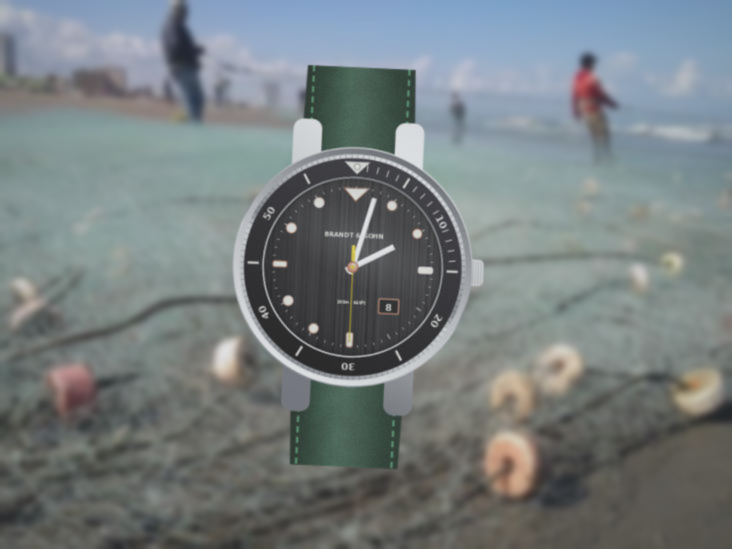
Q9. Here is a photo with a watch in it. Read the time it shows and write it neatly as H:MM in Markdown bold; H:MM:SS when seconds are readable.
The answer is **2:02:30**
